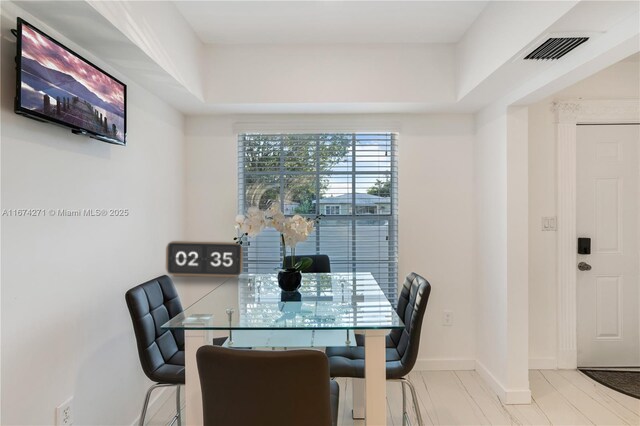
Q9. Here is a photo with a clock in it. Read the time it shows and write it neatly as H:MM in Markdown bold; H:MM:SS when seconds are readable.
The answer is **2:35**
